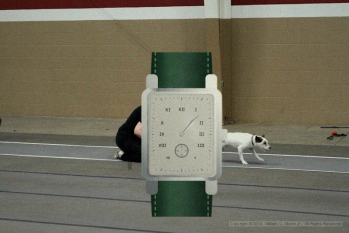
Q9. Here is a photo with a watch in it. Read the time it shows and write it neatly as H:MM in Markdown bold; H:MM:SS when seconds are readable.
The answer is **1:07**
